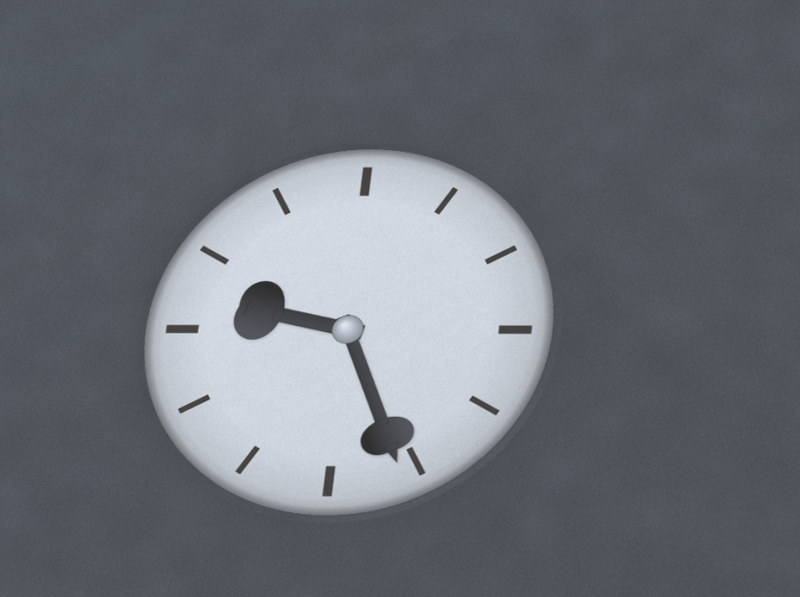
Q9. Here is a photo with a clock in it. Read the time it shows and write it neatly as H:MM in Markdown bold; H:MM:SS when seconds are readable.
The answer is **9:26**
